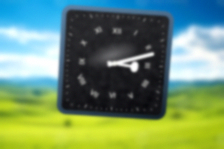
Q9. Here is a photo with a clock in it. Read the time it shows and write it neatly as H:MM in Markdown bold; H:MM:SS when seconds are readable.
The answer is **3:12**
